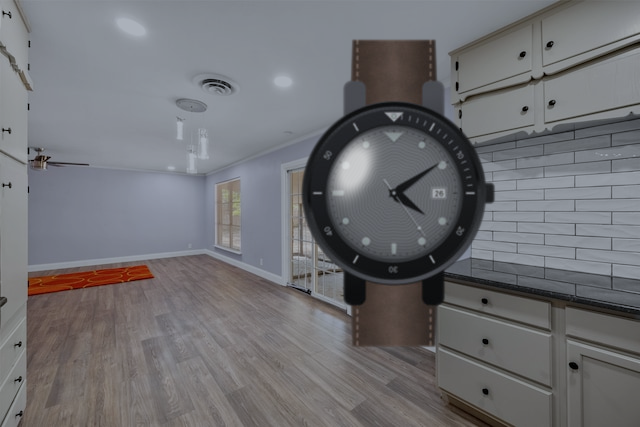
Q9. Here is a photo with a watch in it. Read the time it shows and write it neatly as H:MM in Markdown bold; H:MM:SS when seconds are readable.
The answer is **4:09:24**
